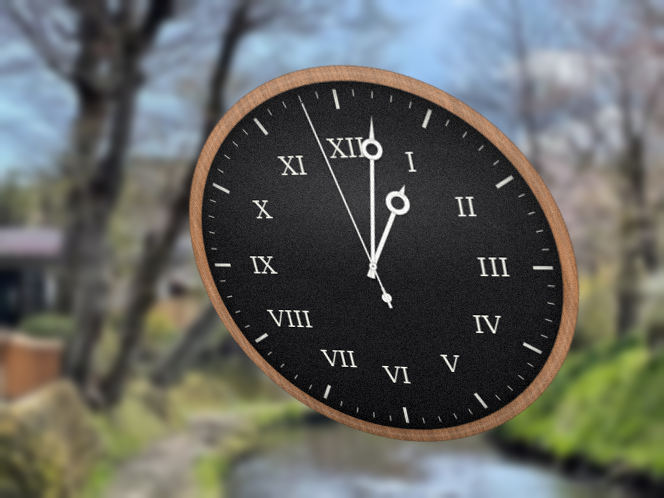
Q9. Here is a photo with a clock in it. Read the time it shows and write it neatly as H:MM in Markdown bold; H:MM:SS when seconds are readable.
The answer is **1:01:58**
